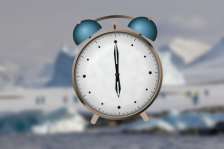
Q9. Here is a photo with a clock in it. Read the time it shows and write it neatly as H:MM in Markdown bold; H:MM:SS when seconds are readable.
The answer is **6:00**
